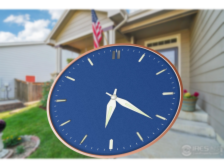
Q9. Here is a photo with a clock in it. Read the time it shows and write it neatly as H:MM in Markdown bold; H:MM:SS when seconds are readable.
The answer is **6:21**
